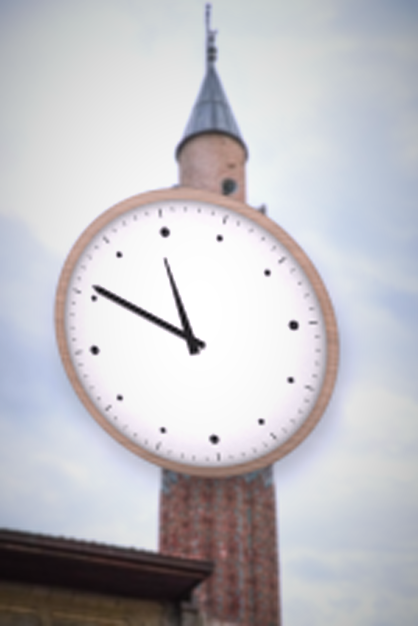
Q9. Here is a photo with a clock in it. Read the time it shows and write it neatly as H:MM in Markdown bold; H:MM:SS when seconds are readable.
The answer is **11:51**
